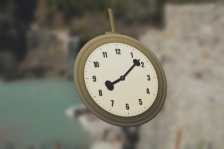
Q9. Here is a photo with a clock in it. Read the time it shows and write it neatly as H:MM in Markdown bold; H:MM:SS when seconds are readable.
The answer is **8:08**
